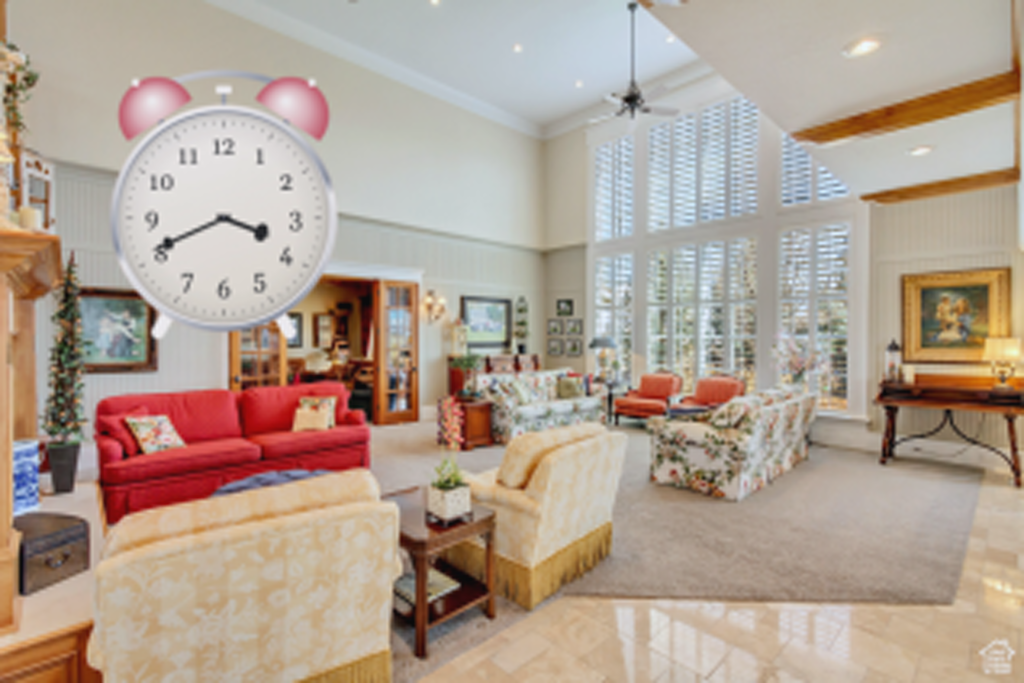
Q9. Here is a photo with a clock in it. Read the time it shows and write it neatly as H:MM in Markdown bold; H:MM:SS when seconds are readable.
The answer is **3:41**
